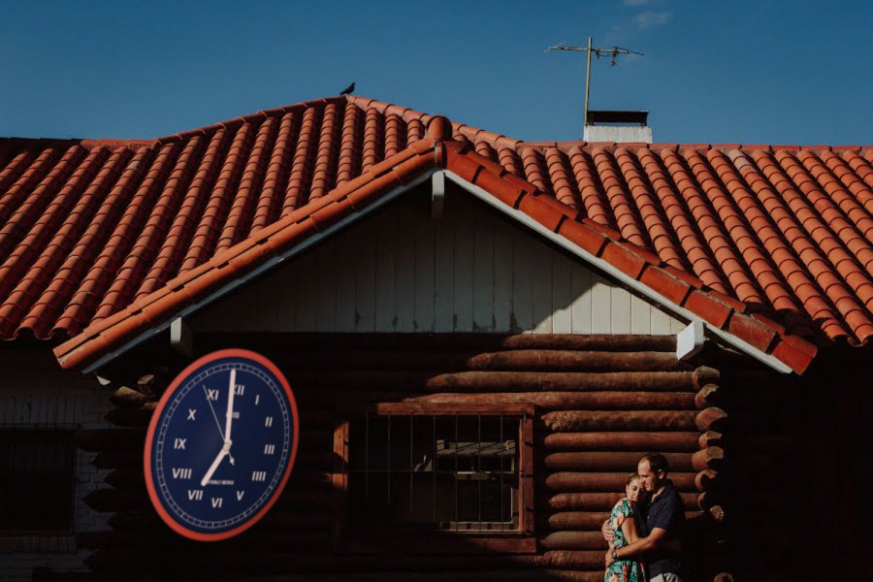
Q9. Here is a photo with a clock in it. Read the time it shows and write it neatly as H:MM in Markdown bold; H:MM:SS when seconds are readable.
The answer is **6:58:54**
